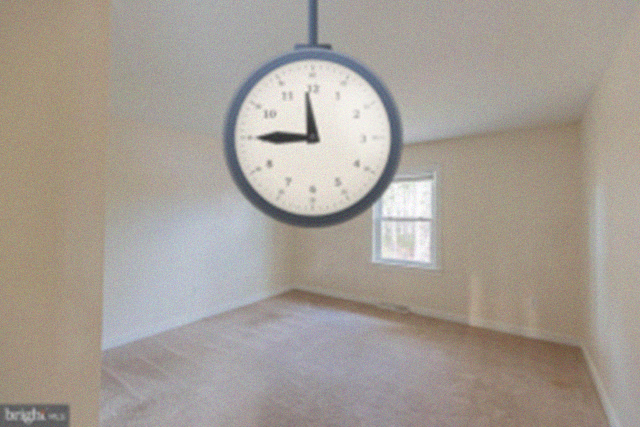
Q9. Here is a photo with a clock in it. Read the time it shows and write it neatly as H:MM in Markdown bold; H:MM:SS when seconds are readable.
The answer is **11:45**
